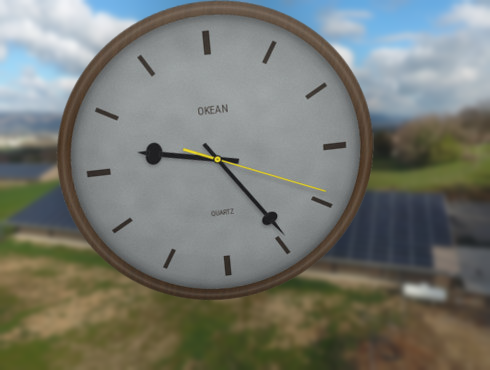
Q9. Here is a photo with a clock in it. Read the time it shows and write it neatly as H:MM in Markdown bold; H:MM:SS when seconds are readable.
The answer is **9:24:19**
